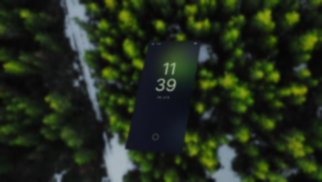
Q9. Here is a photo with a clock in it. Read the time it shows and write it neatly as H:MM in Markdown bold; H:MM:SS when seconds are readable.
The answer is **11:39**
